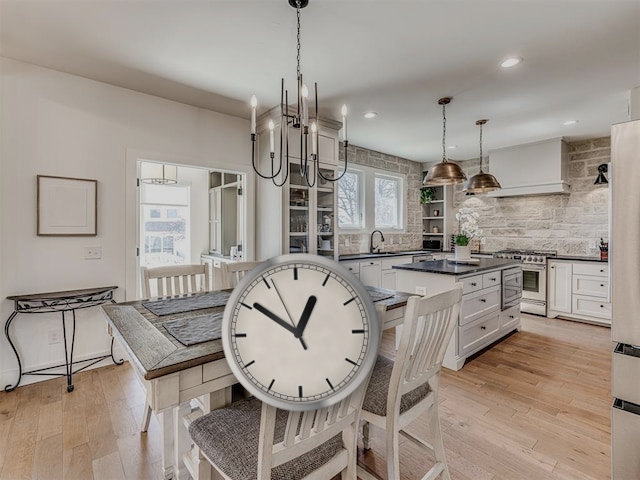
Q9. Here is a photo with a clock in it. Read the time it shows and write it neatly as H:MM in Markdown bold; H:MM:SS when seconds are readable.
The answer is **12:50:56**
